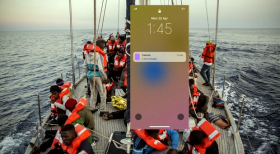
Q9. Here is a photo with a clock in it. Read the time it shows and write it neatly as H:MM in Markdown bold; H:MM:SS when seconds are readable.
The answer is **1:45**
